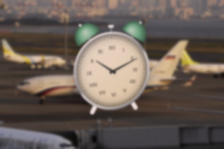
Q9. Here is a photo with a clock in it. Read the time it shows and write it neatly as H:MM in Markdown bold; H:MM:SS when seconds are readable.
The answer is **10:11**
